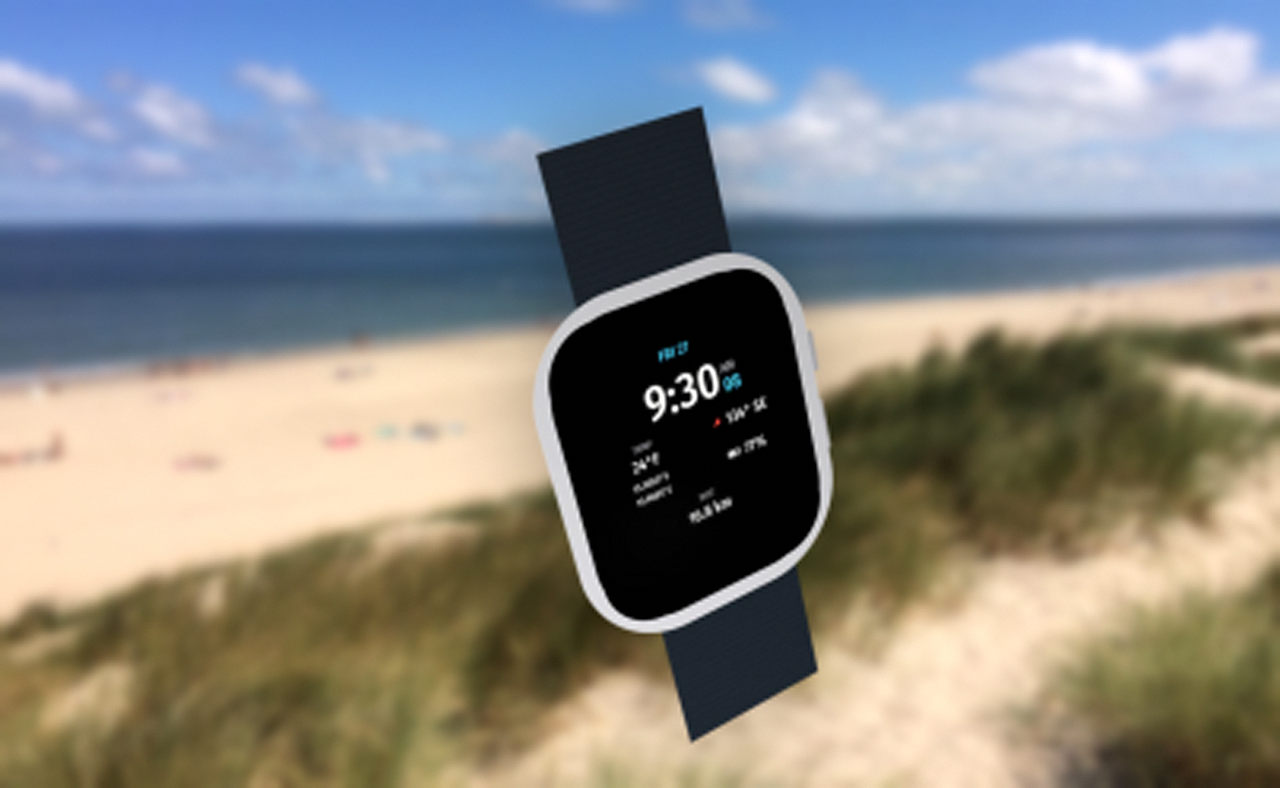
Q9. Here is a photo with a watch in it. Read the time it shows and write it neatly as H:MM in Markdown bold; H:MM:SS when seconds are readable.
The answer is **9:30**
